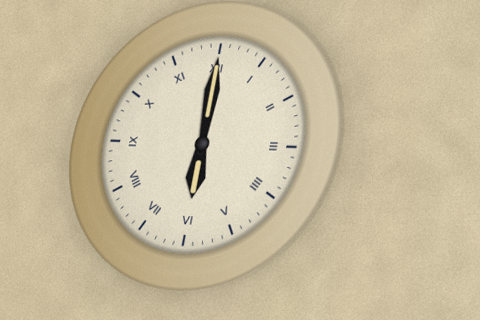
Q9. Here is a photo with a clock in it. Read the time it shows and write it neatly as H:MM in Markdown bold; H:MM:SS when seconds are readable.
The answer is **6:00**
